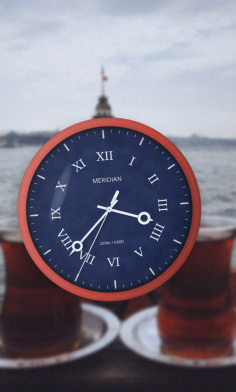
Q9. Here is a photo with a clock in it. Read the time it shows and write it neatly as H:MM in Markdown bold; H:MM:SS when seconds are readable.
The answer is **3:37:35**
